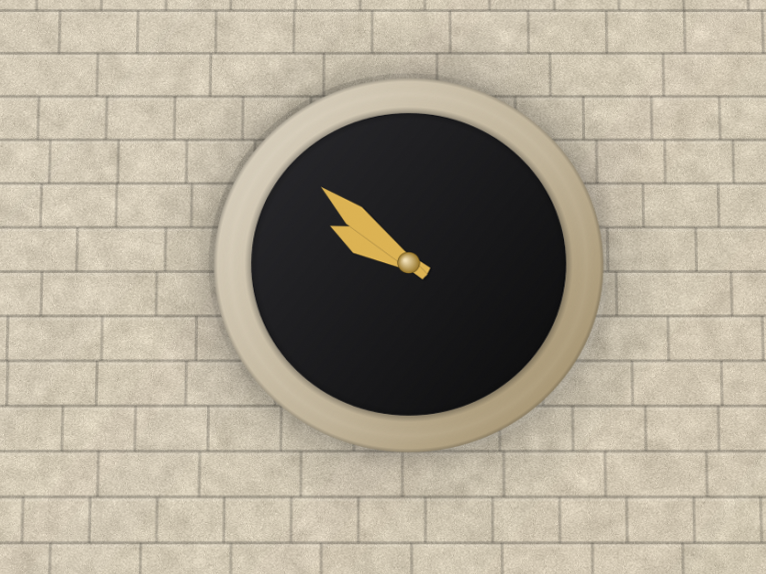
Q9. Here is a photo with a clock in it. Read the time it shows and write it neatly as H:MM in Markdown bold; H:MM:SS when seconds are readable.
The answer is **9:52**
